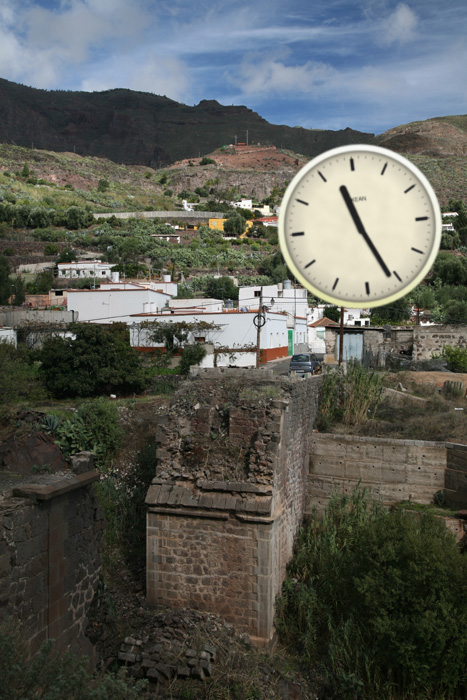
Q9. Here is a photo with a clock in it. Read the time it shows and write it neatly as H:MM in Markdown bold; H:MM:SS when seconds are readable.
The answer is **11:26**
